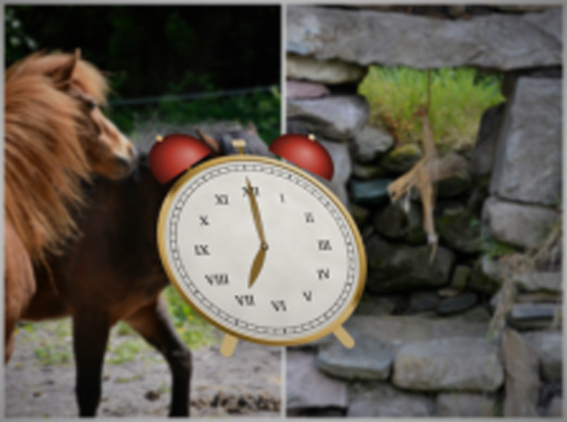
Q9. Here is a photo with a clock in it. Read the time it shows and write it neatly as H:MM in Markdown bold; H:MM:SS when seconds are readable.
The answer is **7:00**
